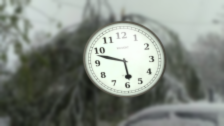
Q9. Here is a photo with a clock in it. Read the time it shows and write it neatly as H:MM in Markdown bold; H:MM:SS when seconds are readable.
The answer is **5:48**
